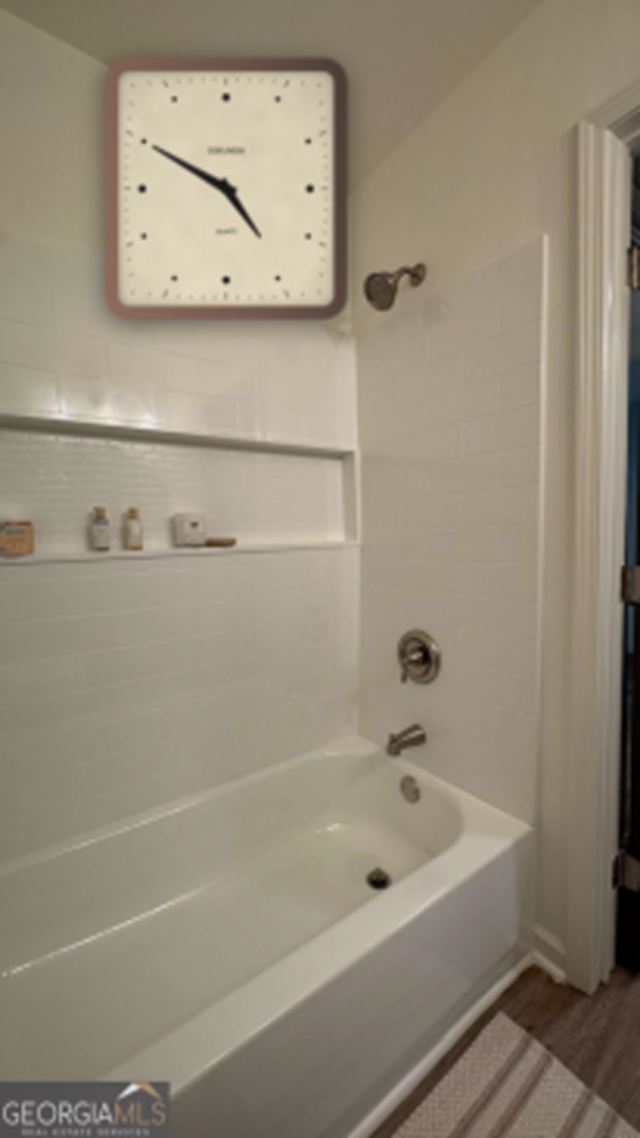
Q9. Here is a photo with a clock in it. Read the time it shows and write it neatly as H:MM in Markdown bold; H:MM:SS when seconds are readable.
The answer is **4:50**
